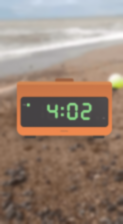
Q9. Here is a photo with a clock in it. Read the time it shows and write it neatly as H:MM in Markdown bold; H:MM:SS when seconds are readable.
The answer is **4:02**
